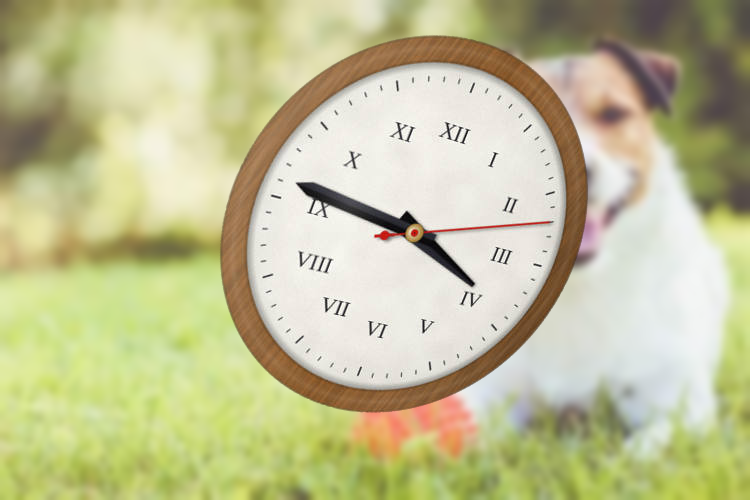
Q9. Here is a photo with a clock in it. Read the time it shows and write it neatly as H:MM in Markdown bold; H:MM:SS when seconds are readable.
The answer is **3:46:12**
